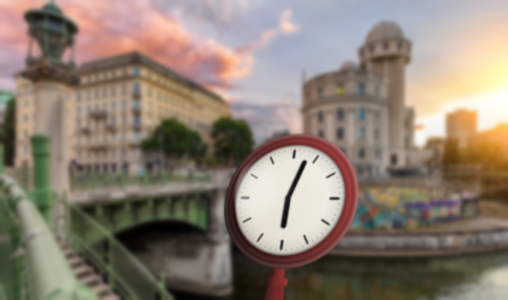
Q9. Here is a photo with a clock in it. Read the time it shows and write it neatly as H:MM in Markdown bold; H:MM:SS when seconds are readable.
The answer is **6:03**
